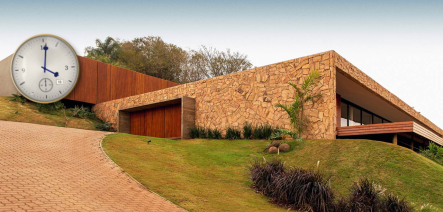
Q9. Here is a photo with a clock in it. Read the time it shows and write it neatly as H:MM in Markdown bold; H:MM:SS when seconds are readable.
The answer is **4:01**
